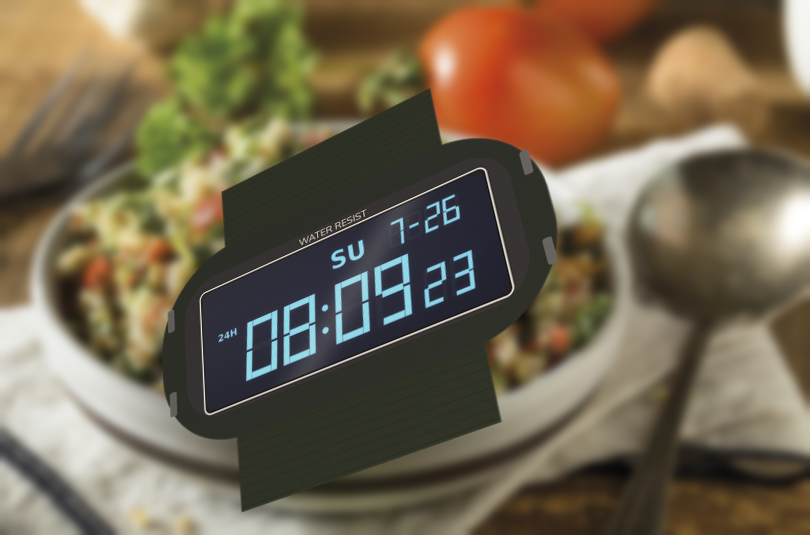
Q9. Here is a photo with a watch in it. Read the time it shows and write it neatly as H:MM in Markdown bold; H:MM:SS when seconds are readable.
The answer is **8:09:23**
